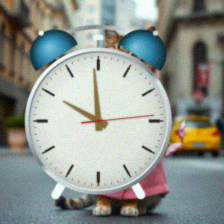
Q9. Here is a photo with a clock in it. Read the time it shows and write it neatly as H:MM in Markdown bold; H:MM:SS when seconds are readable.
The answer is **9:59:14**
